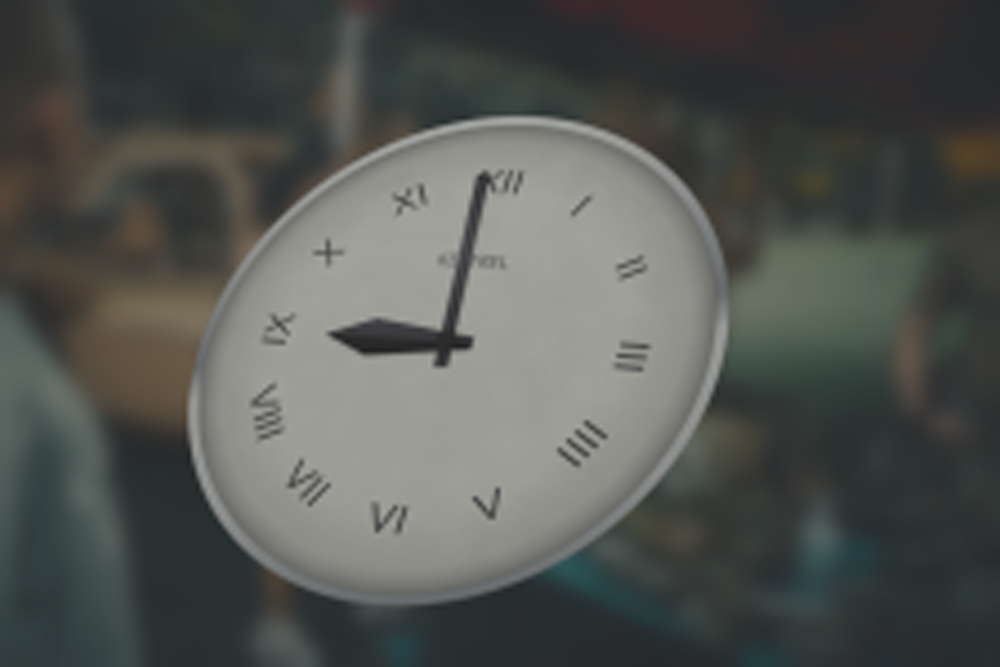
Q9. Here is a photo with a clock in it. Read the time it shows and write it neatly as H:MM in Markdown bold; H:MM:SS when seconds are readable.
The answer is **8:59**
